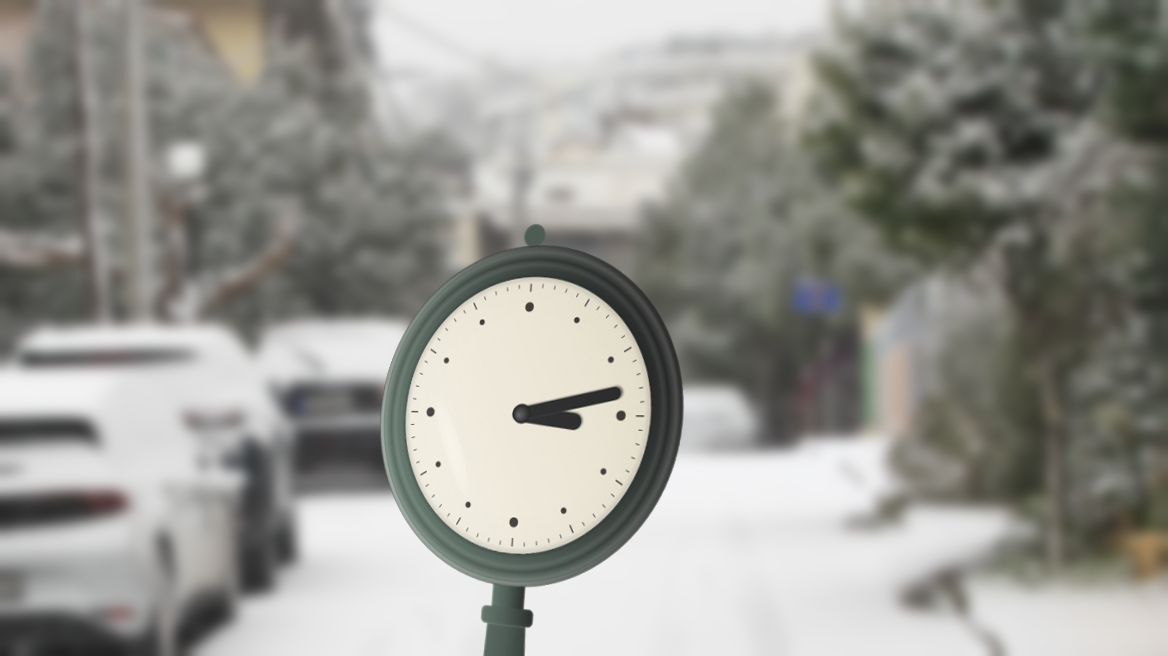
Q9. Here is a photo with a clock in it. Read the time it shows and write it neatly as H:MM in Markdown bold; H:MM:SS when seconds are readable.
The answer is **3:13**
